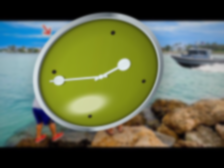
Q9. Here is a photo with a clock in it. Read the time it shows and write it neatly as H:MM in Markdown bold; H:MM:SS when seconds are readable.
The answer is **1:43**
